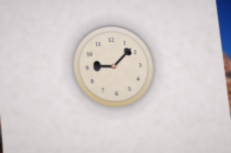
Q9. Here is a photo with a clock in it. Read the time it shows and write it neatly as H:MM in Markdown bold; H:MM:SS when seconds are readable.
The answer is **9:08**
